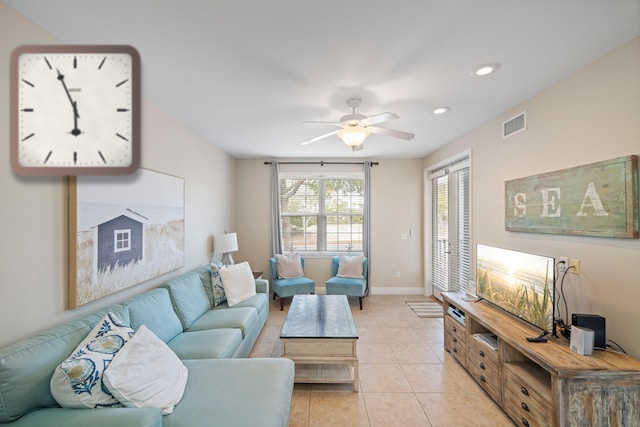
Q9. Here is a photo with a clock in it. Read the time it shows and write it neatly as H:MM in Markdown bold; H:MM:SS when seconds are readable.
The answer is **5:56**
